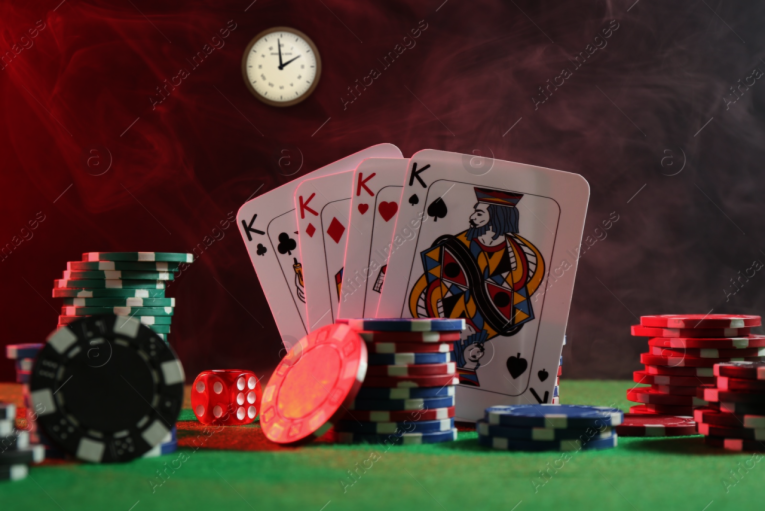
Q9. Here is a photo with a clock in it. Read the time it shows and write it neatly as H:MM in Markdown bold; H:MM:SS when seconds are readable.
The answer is **1:59**
